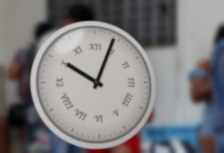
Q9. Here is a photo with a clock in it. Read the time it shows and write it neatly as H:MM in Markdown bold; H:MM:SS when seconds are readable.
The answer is **10:04**
